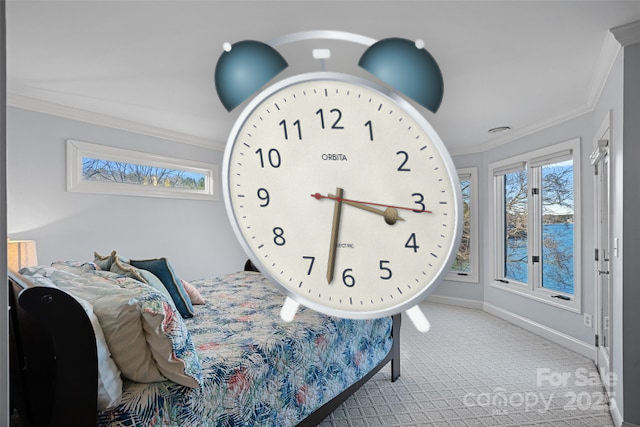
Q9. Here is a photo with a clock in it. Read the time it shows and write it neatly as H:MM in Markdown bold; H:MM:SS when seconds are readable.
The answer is **3:32:16**
